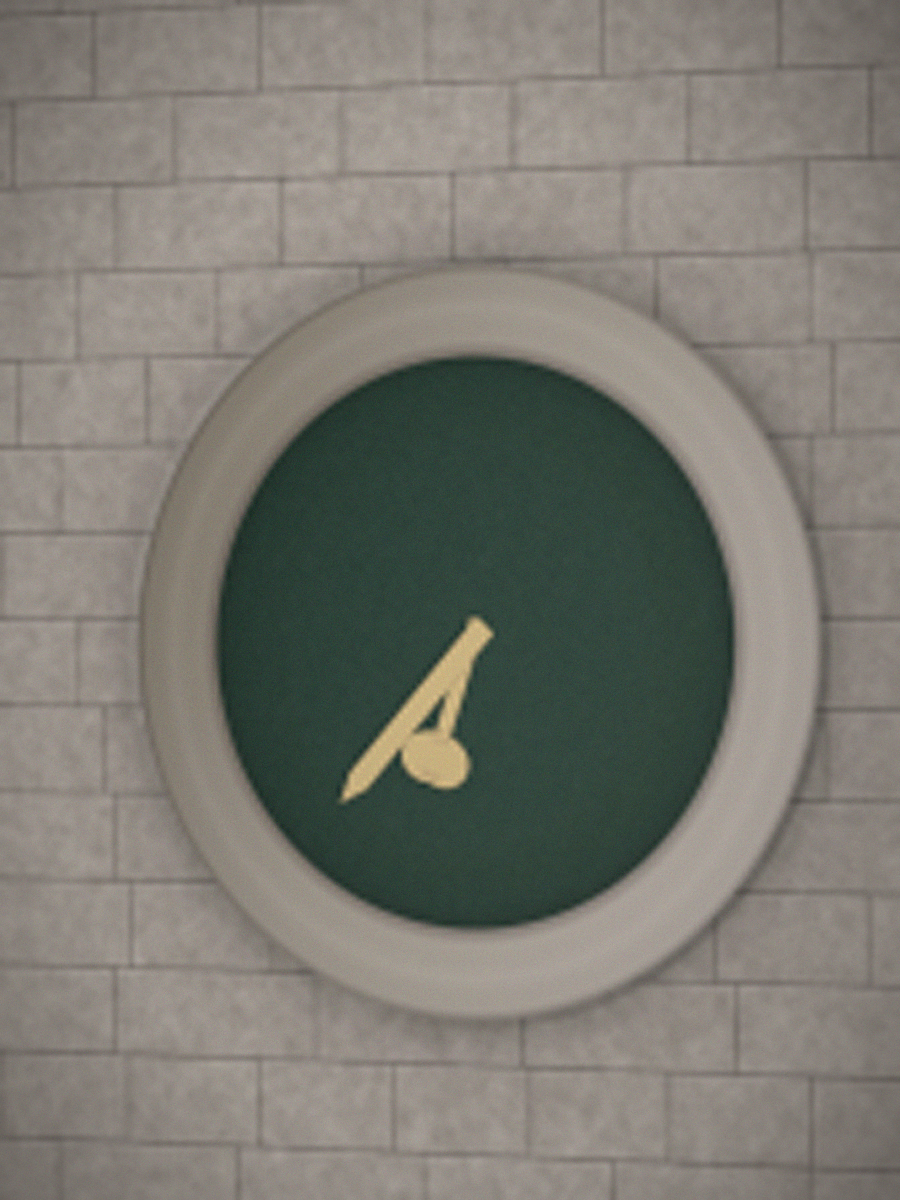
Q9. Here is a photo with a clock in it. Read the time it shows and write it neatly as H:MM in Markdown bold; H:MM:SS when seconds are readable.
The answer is **6:37**
